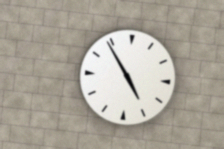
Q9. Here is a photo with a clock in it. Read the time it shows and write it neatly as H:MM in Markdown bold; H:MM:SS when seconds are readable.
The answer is **4:54**
